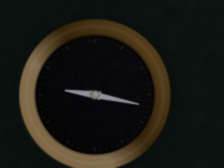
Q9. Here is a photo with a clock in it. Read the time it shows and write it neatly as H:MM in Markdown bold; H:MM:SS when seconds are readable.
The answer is **9:17**
